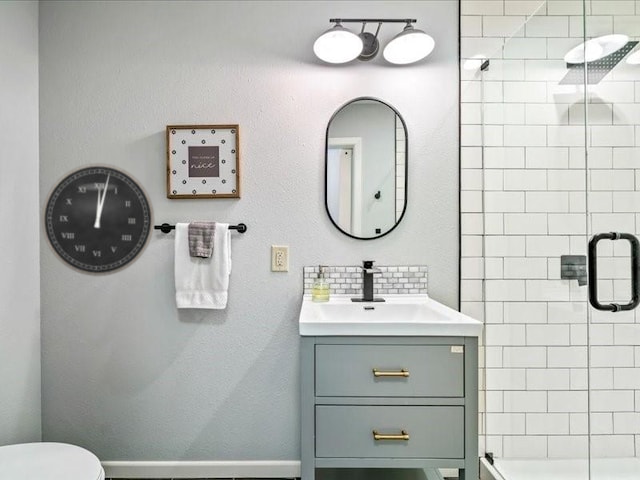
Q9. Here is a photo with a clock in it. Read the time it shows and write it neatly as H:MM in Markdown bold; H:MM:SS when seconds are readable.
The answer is **12:02**
